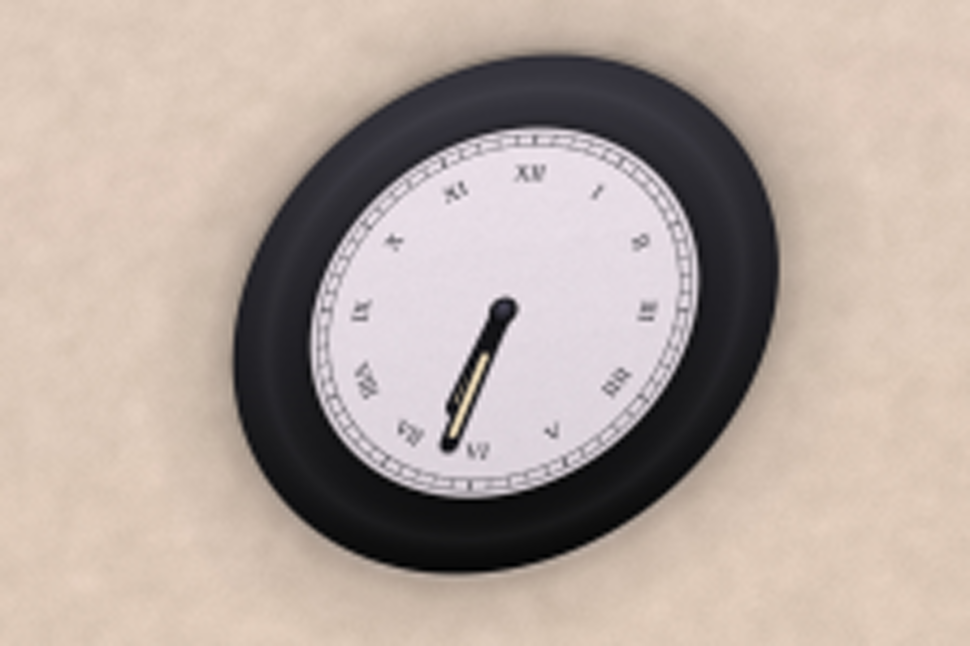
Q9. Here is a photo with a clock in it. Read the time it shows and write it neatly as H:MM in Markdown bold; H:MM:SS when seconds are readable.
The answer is **6:32**
